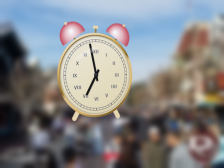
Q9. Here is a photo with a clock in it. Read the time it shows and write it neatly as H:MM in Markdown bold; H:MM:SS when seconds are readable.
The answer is **6:58**
